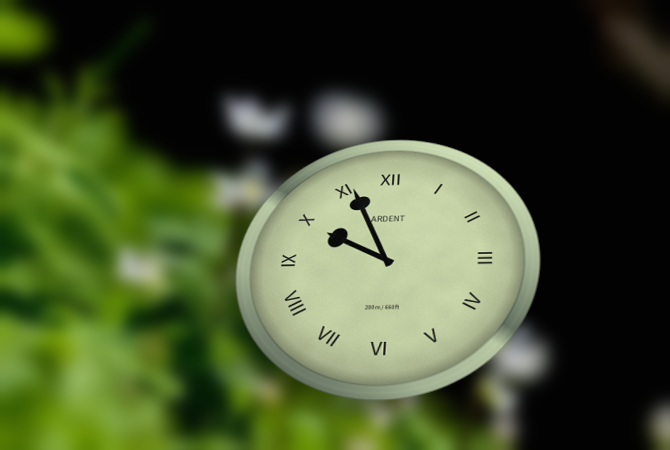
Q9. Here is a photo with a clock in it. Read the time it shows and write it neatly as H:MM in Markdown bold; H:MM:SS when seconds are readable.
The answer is **9:56**
